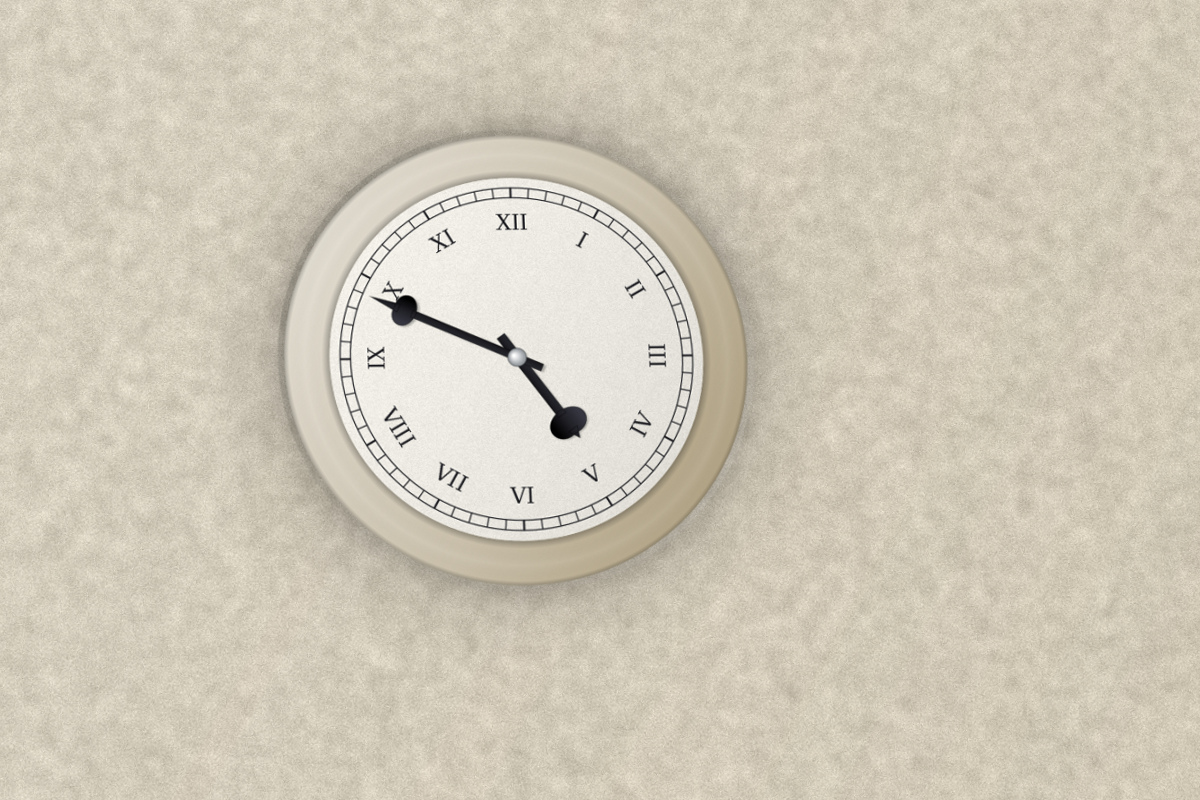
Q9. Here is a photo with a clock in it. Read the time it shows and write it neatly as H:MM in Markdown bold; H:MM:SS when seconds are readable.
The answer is **4:49**
